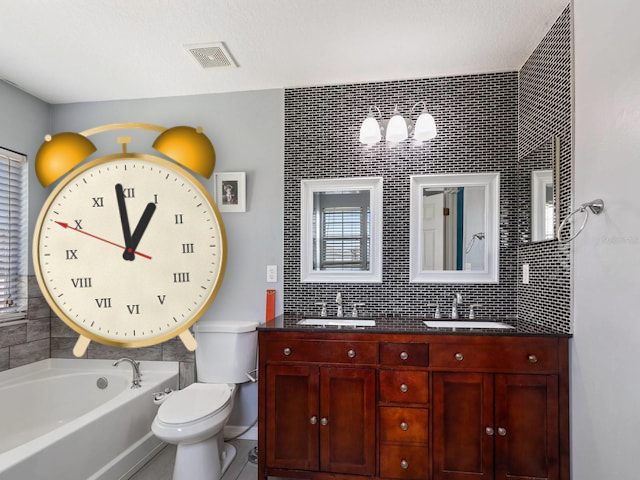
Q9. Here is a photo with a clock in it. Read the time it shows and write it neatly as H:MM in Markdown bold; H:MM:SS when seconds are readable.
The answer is **12:58:49**
